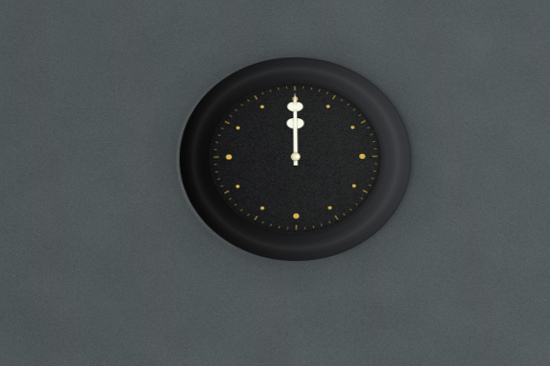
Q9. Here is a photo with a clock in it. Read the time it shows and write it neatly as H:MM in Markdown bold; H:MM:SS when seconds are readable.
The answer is **12:00**
